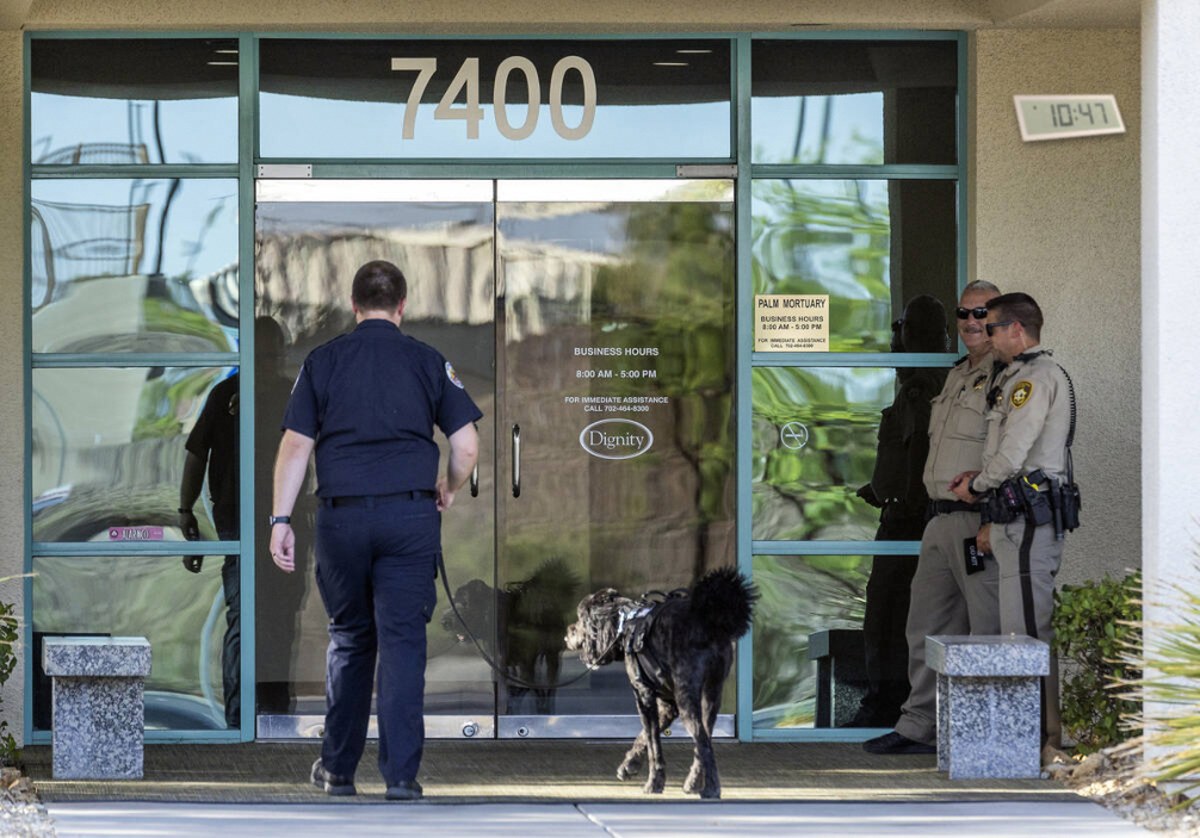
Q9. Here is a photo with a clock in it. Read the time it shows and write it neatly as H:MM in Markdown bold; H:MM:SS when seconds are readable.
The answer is **10:47**
